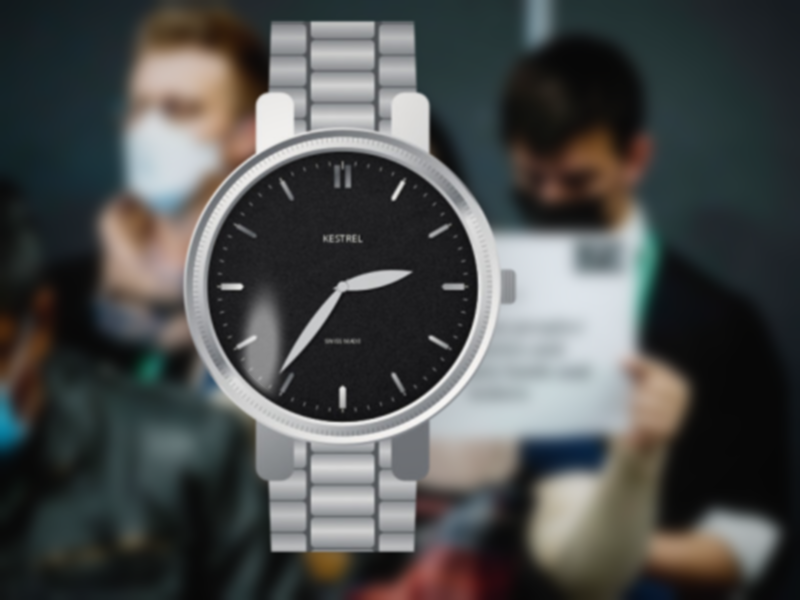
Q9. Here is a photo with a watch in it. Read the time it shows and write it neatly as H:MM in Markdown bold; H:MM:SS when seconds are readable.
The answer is **2:36**
